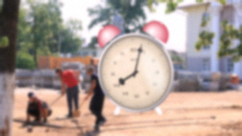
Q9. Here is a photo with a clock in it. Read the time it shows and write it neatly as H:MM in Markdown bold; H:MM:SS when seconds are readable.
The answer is **8:03**
